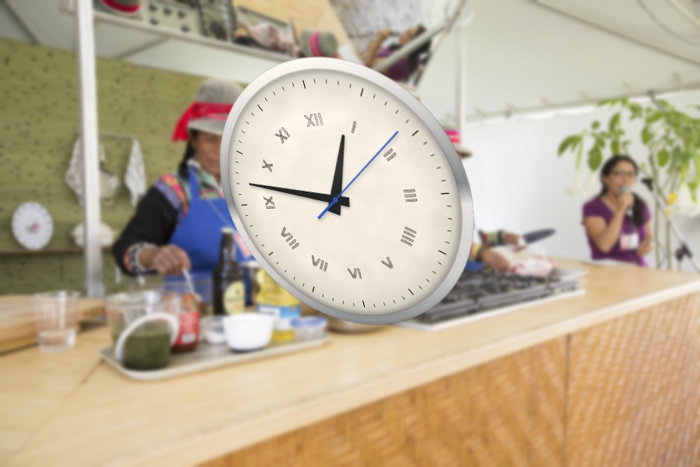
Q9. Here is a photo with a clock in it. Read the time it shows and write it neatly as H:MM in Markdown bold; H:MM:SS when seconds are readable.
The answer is **12:47:09**
